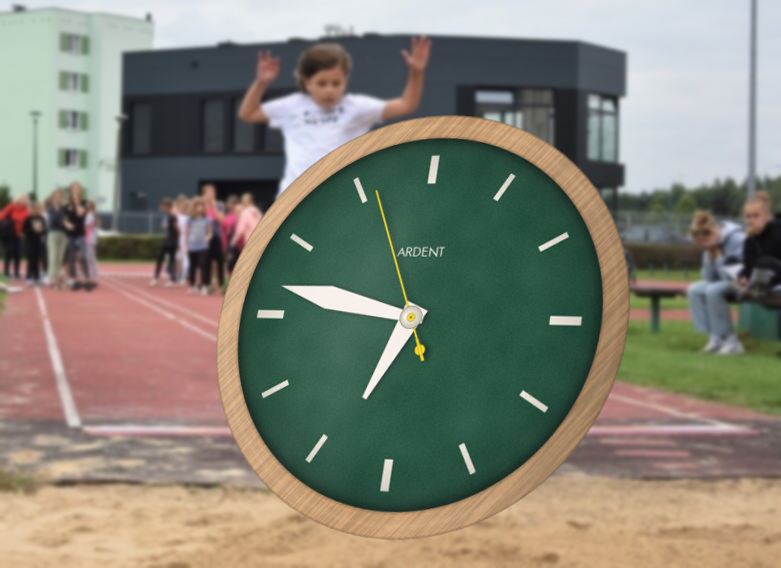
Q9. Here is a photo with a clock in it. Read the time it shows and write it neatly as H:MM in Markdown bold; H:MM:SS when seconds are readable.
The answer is **6:46:56**
